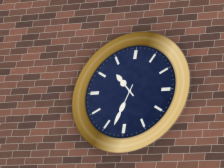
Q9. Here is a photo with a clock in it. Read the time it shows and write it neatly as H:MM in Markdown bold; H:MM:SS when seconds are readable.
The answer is **10:33**
